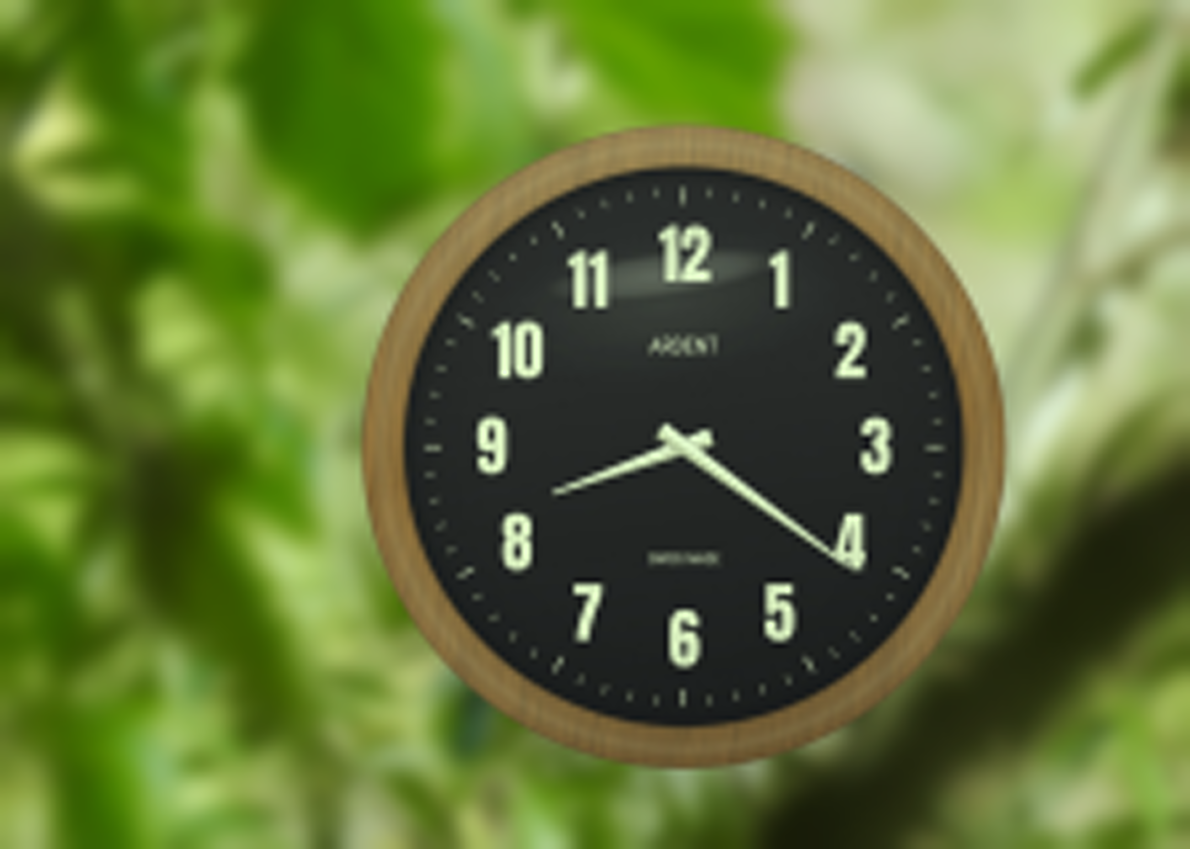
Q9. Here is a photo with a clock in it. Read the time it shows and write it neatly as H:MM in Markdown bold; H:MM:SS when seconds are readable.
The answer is **8:21**
